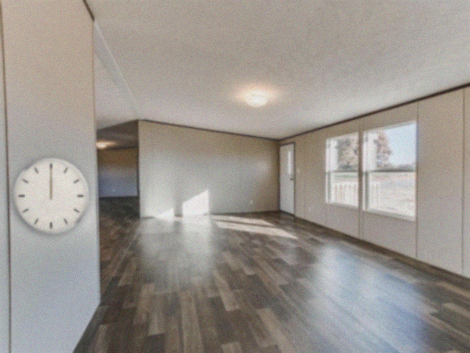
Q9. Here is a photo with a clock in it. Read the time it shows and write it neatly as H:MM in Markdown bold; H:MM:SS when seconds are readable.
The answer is **12:00**
